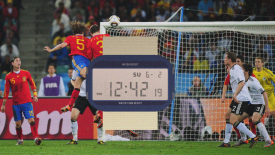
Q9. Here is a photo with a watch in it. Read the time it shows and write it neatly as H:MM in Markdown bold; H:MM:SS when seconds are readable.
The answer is **12:42:19**
